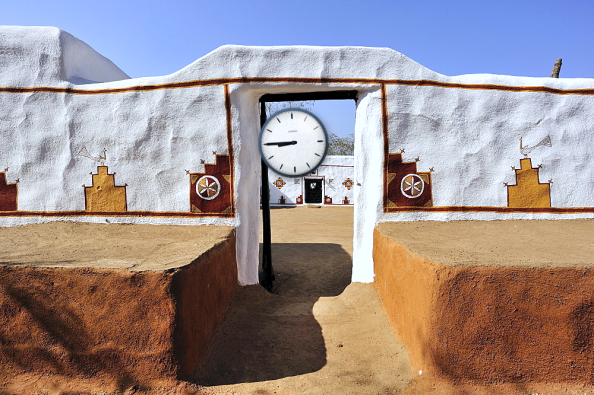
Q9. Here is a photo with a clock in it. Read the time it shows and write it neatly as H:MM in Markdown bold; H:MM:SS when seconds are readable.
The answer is **8:45**
